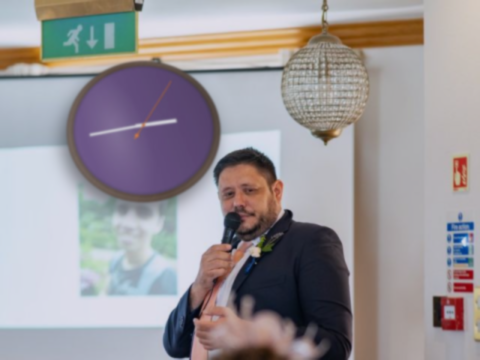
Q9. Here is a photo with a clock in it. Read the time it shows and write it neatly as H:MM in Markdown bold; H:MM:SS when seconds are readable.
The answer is **2:43:05**
